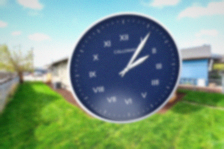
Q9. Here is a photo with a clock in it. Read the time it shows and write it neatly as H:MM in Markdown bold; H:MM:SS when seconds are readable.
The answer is **2:06**
